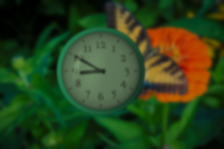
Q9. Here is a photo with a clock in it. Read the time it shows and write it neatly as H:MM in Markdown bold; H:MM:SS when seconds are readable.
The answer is **8:50**
